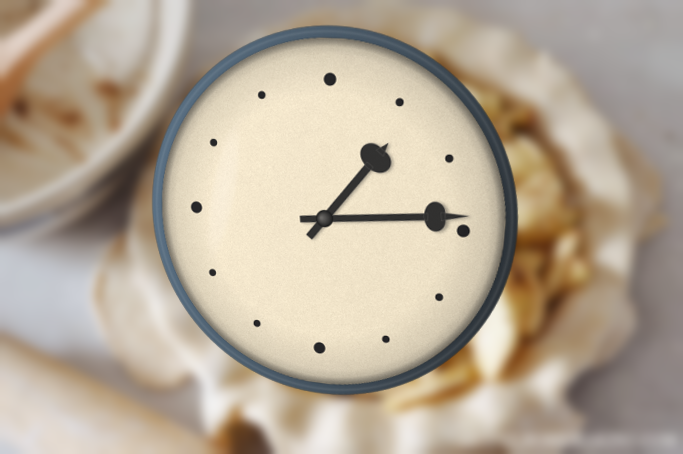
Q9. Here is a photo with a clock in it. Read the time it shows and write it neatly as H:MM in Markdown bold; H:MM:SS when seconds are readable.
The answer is **1:14**
